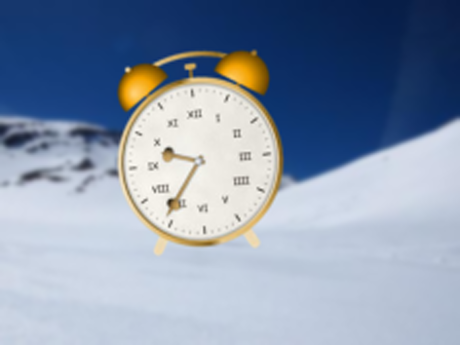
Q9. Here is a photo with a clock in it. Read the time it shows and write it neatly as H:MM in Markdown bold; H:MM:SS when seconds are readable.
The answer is **9:36**
